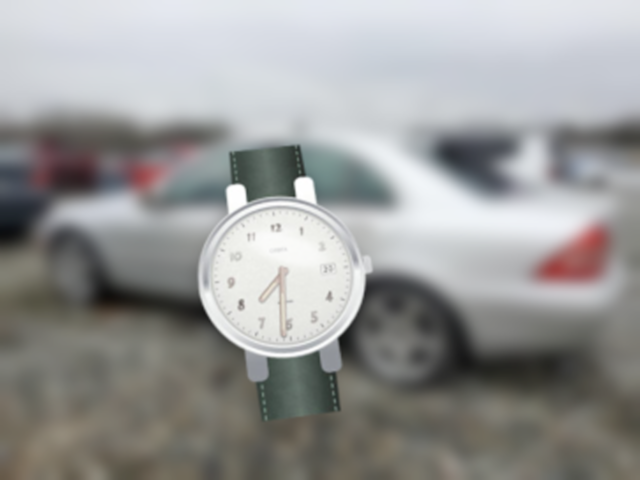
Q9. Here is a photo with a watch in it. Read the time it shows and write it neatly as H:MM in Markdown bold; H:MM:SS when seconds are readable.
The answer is **7:31**
